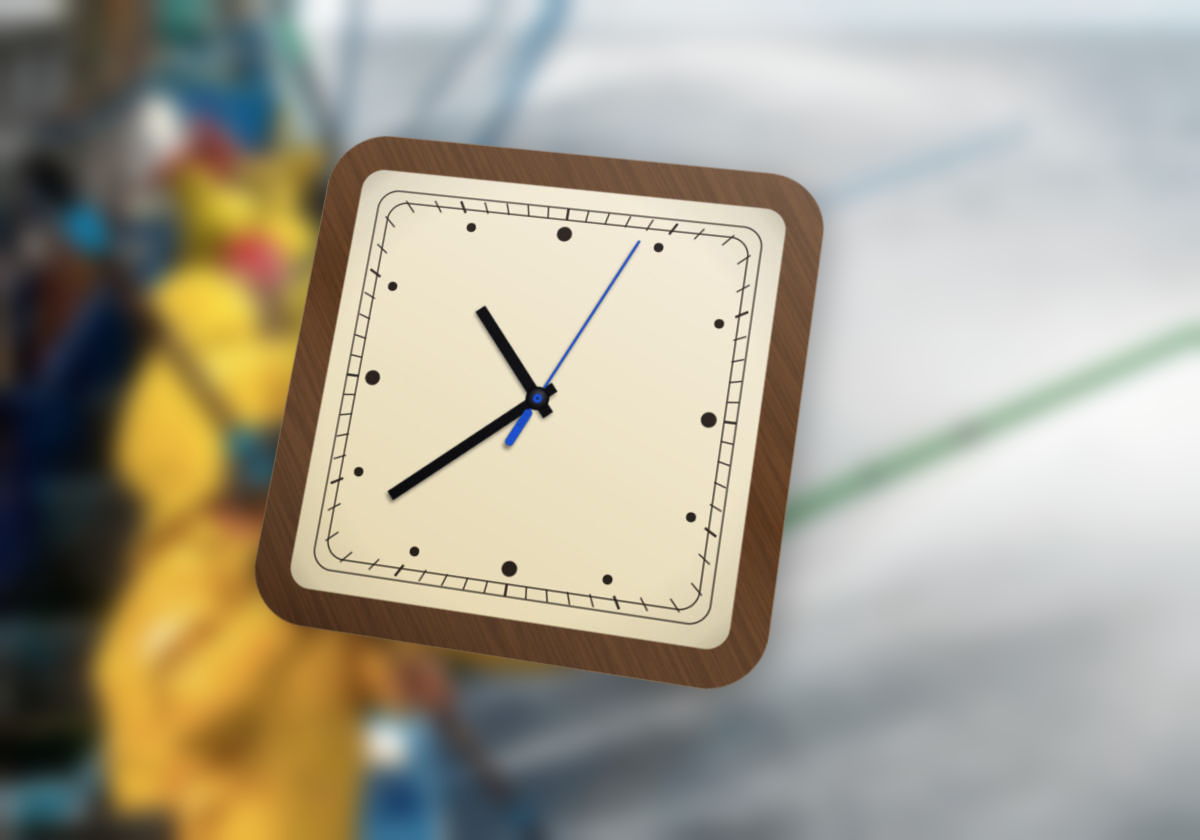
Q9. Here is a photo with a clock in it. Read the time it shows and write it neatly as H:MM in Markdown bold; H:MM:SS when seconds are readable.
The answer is **10:38:04**
